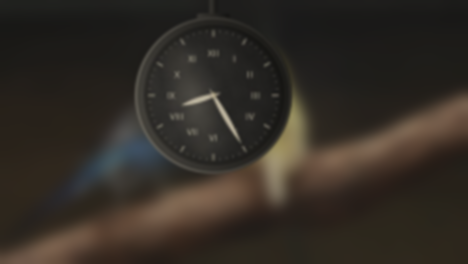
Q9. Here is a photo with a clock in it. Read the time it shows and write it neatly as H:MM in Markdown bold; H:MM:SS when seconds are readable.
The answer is **8:25**
